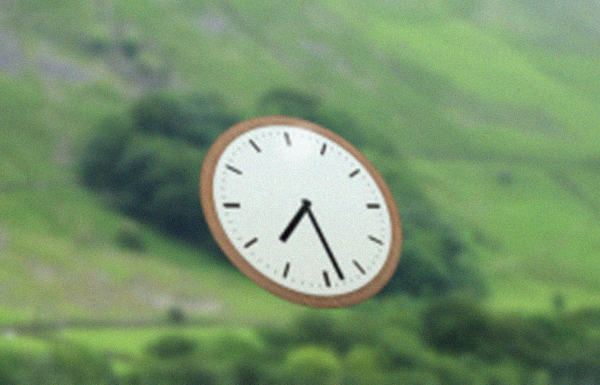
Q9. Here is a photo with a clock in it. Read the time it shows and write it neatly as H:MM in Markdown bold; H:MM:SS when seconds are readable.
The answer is **7:28**
